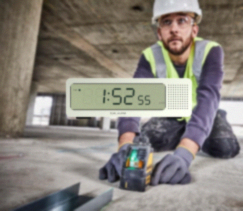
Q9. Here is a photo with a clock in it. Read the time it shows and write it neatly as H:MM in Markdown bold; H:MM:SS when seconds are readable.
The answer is **1:52:55**
